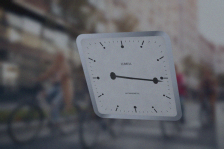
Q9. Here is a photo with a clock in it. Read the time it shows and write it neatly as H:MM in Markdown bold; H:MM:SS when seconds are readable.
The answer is **9:16**
